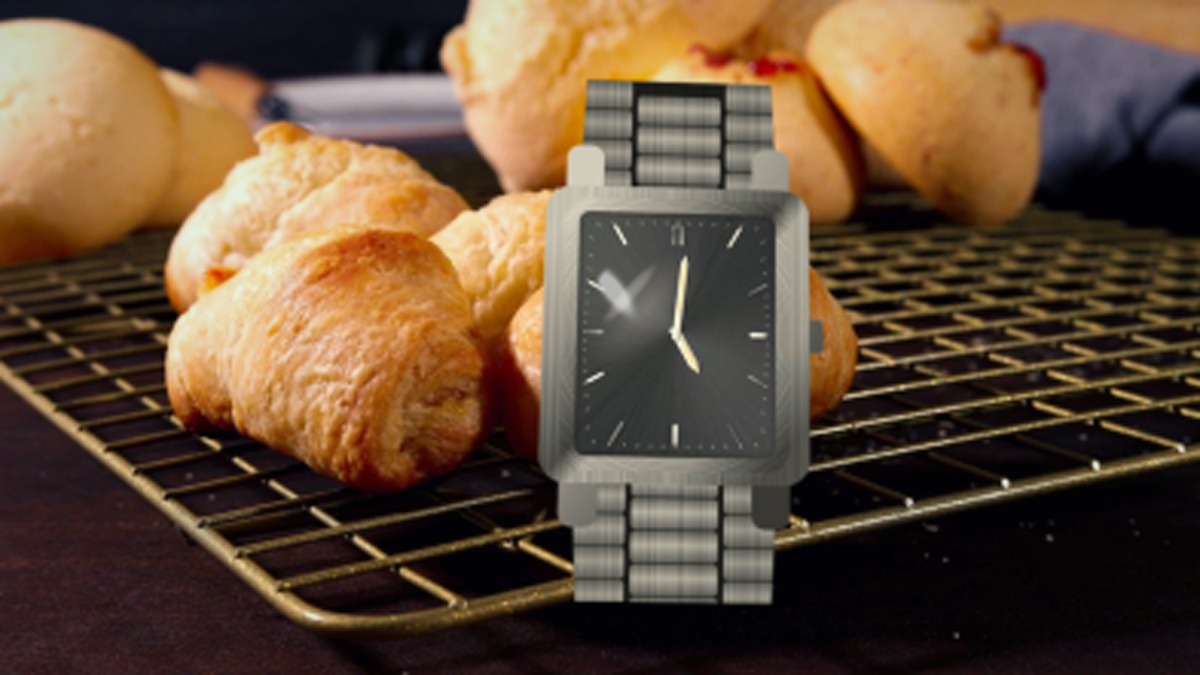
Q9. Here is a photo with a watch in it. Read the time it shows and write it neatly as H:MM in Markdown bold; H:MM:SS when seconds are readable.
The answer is **5:01**
